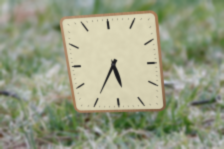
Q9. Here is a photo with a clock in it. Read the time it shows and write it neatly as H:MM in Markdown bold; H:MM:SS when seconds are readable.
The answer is **5:35**
